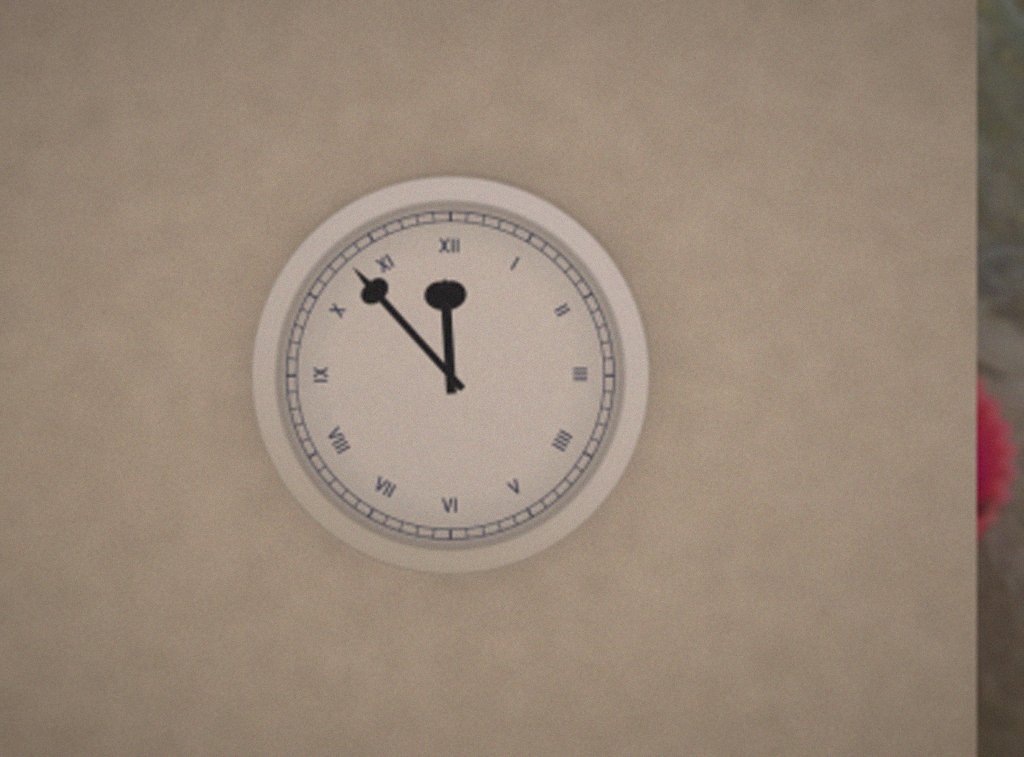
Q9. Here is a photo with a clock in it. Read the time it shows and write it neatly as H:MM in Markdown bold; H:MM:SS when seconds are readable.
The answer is **11:53**
